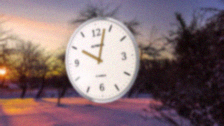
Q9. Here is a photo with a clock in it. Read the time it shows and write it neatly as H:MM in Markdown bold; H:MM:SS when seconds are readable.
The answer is **10:03**
